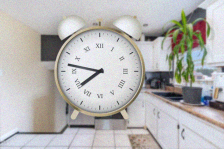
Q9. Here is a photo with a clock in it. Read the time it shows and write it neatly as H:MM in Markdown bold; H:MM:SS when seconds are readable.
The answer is **7:47**
